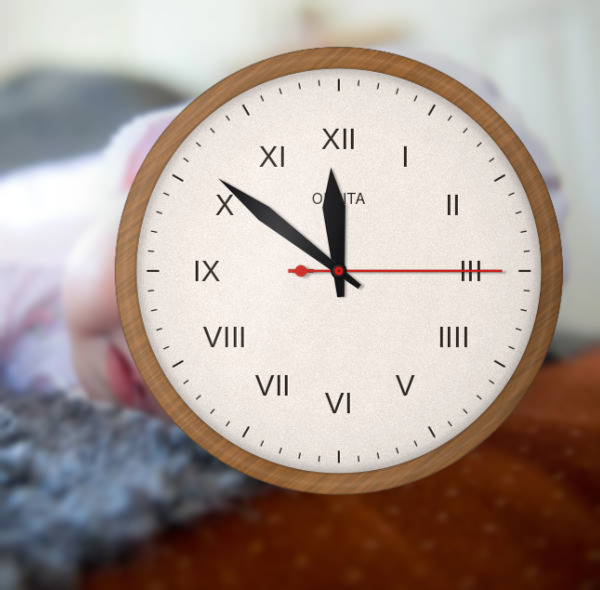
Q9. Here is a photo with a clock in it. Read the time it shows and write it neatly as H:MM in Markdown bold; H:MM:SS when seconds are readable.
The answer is **11:51:15**
